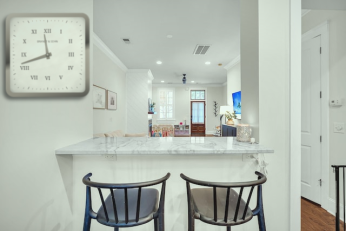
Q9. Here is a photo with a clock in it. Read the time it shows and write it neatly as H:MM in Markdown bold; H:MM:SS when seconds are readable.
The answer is **11:42**
